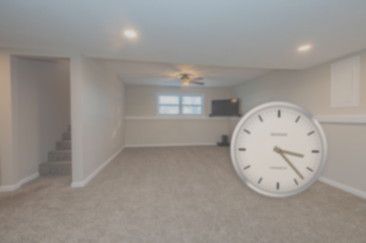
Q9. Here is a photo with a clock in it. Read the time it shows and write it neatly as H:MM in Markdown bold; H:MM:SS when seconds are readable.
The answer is **3:23**
